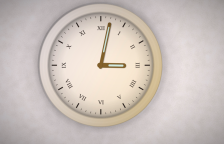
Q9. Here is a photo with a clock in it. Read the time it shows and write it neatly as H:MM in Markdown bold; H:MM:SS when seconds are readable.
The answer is **3:02**
